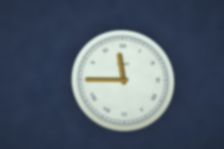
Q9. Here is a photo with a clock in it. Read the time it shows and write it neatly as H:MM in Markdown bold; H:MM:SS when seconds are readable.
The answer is **11:45**
